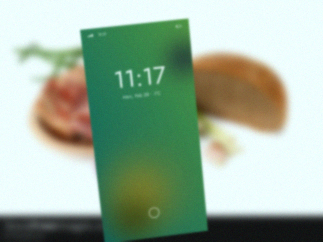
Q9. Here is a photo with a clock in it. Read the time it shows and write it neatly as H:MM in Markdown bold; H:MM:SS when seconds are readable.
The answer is **11:17**
